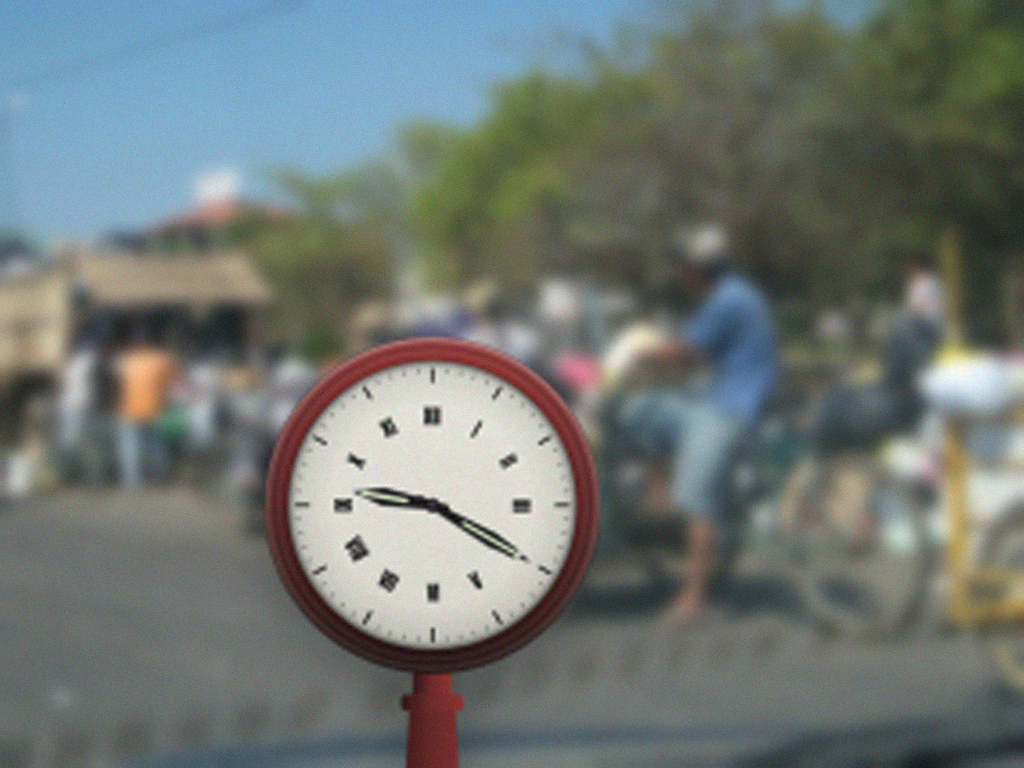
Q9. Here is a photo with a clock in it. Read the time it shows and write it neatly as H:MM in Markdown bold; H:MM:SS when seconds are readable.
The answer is **9:20**
